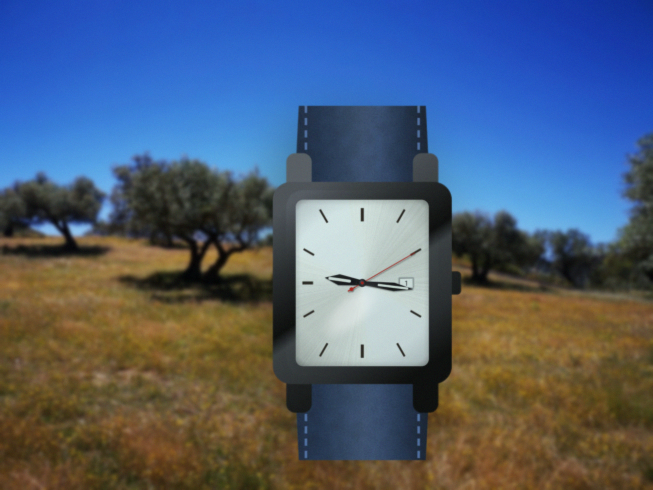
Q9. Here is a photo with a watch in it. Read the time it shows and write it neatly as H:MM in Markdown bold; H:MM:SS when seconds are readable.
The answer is **9:16:10**
